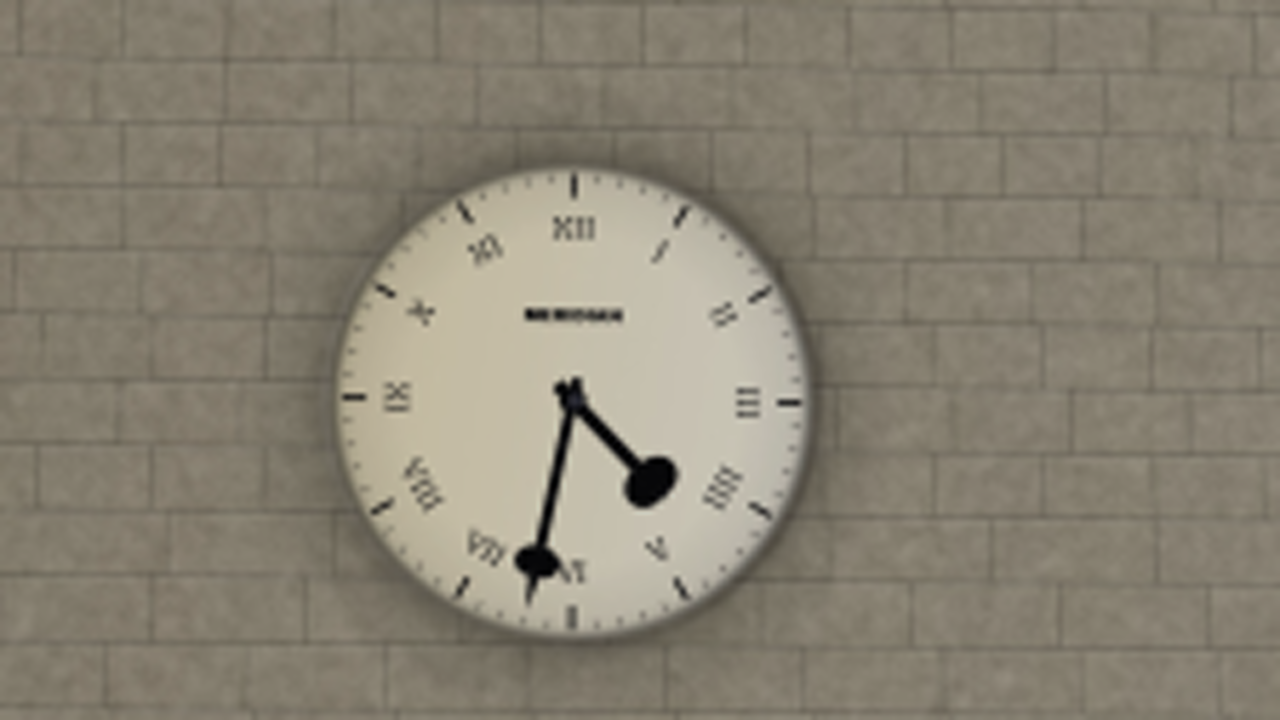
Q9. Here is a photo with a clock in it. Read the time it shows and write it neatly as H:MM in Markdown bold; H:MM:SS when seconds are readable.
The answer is **4:32**
